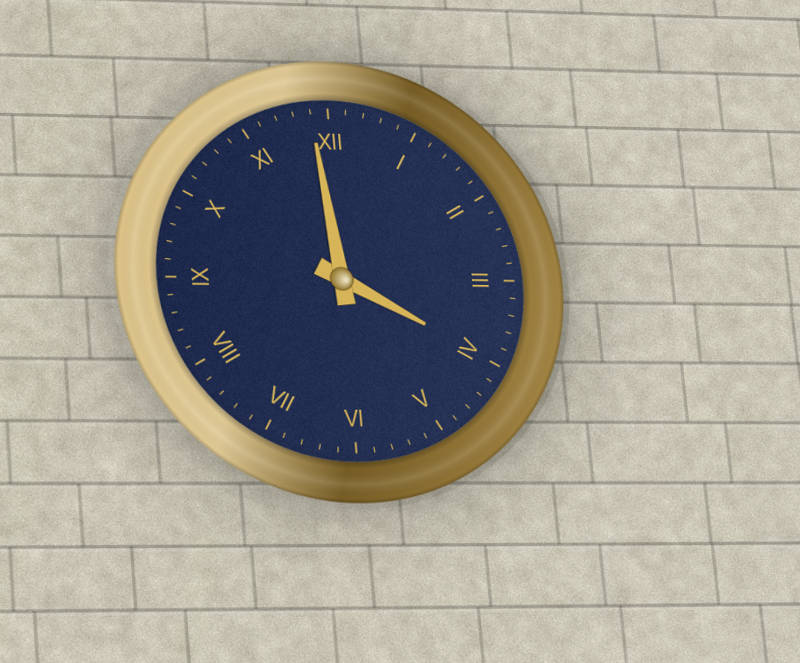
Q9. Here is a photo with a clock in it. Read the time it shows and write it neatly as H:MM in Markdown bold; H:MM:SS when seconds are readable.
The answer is **3:59**
